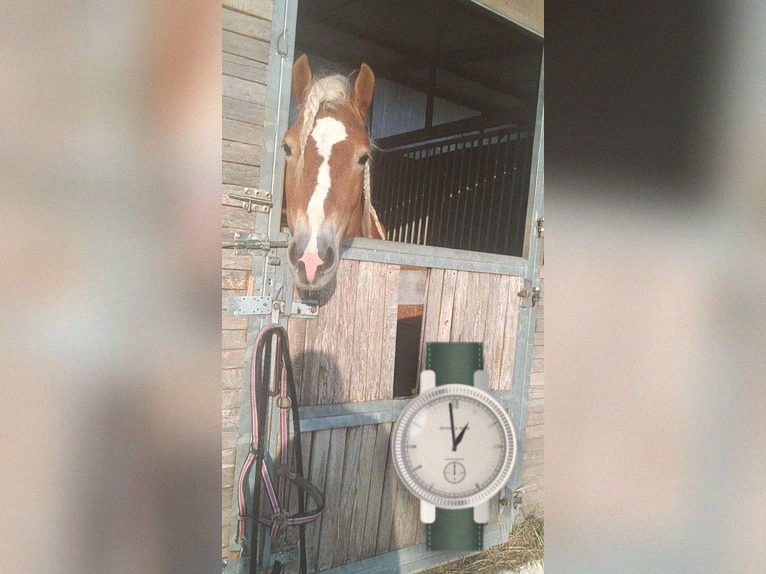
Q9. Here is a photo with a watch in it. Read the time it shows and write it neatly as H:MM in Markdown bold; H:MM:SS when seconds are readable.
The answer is **12:59**
